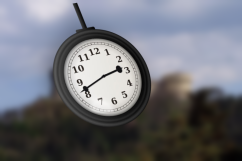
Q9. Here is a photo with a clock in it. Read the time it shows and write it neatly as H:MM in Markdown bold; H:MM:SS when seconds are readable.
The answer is **2:42**
